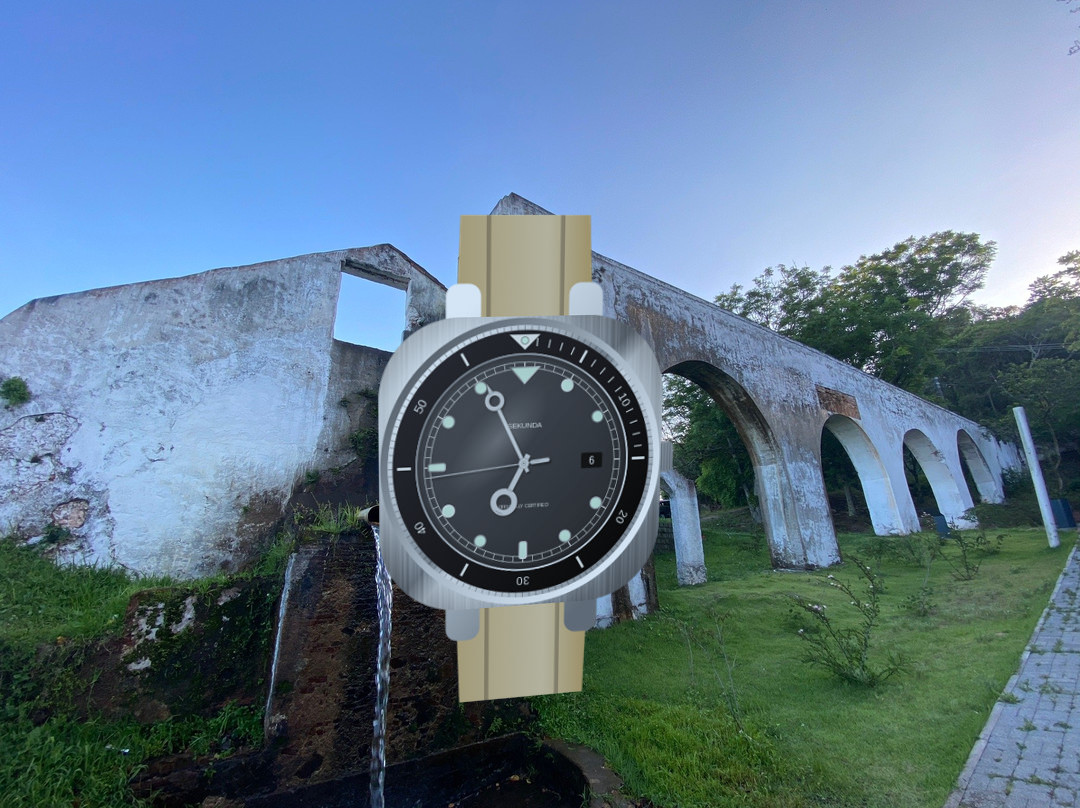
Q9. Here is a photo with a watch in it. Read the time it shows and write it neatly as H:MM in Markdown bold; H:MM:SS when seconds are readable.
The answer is **6:55:44**
